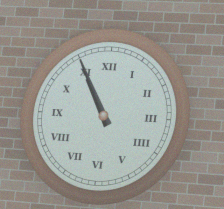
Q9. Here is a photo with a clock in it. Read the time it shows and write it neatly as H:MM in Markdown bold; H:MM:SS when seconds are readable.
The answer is **10:55**
